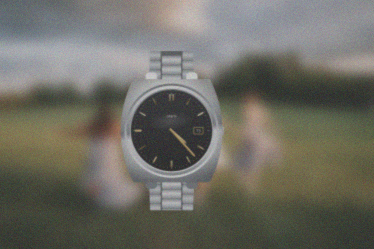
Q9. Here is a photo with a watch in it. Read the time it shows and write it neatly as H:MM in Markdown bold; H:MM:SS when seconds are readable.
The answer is **4:23**
